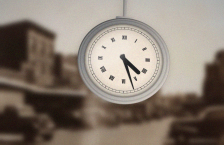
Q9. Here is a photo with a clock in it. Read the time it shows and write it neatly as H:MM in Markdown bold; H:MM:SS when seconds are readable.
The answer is **4:27**
